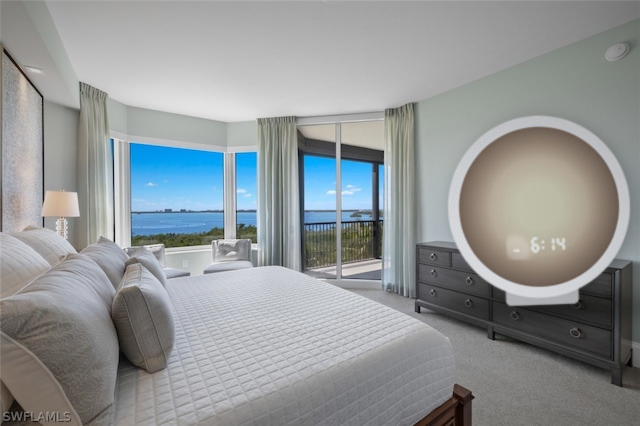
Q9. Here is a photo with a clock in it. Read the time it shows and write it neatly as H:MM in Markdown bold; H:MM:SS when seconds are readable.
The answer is **6:14**
